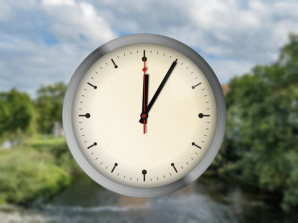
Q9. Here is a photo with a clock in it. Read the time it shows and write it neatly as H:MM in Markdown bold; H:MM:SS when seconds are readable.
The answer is **12:05:00**
